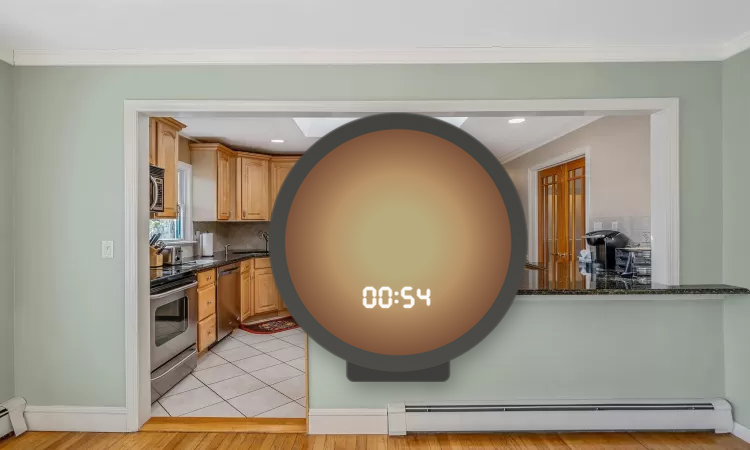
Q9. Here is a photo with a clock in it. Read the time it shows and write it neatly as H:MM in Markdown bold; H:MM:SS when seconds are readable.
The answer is **0:54**
